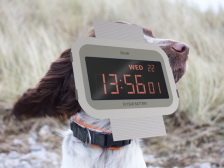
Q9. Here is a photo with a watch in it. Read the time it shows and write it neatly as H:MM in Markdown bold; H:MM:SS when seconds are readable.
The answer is **13:56:01**
